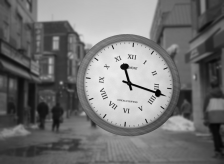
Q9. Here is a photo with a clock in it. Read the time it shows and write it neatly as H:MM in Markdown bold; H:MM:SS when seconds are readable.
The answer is **11:17**
